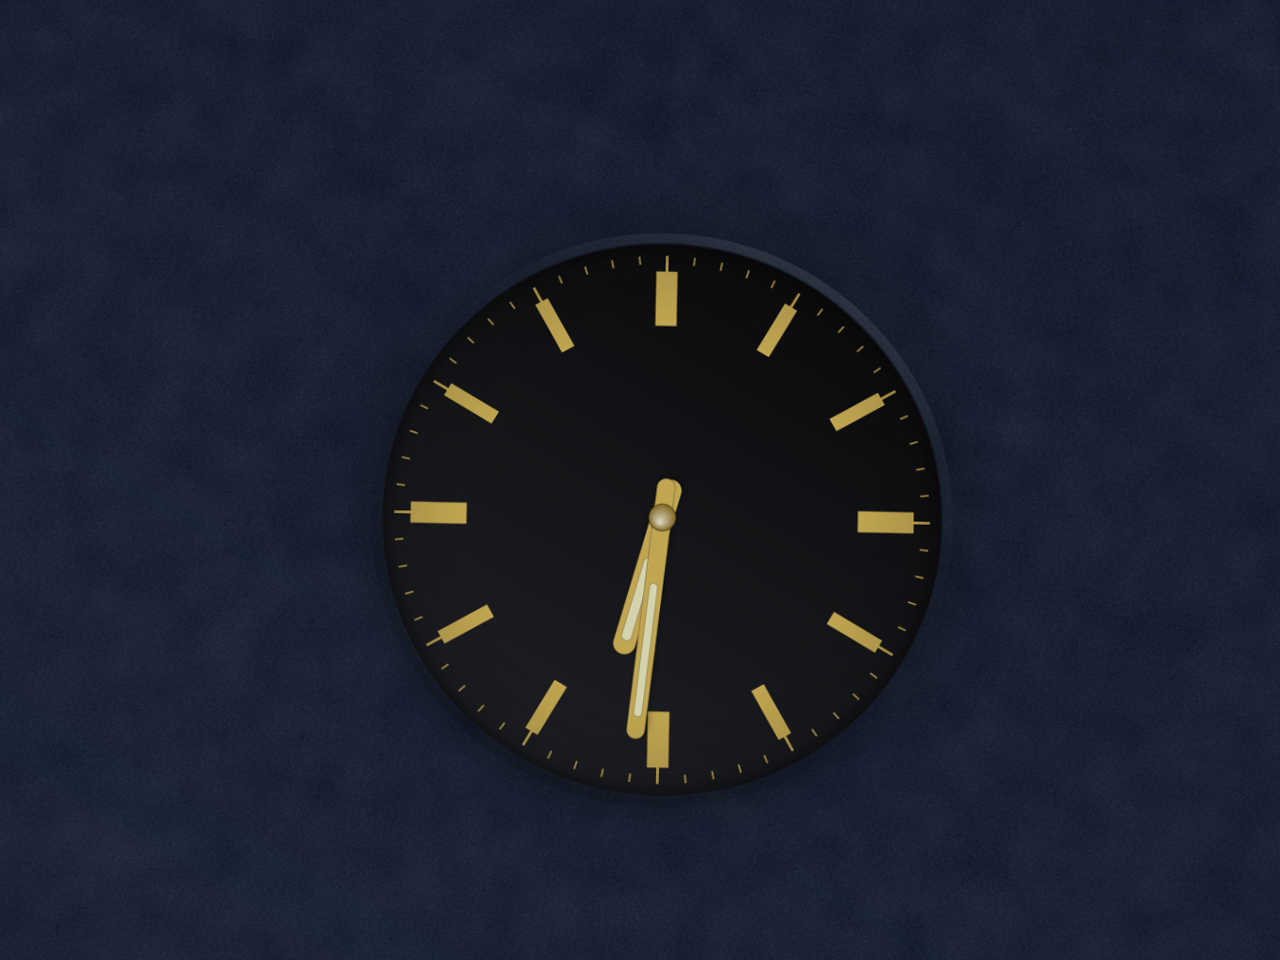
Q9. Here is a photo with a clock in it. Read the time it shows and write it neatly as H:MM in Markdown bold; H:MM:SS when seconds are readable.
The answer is **6:31**
